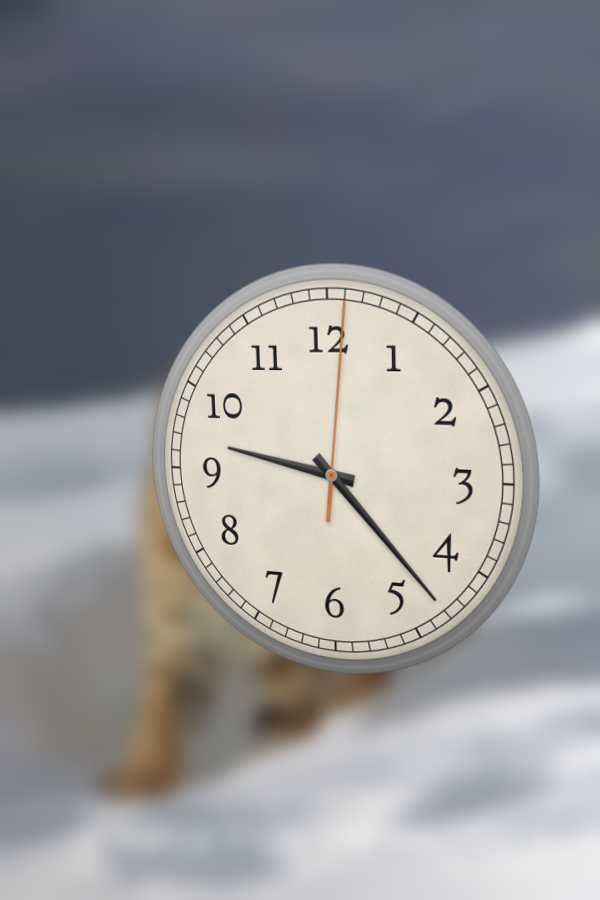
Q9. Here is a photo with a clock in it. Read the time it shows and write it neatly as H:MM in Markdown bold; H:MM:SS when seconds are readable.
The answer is **9:23:01**
